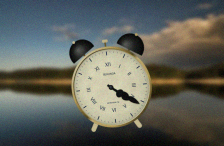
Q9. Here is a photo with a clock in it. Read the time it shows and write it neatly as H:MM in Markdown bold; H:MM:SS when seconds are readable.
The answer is **4:21**
